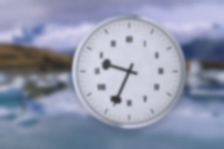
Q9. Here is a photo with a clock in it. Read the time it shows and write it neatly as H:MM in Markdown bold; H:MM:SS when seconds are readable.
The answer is **9:34**
